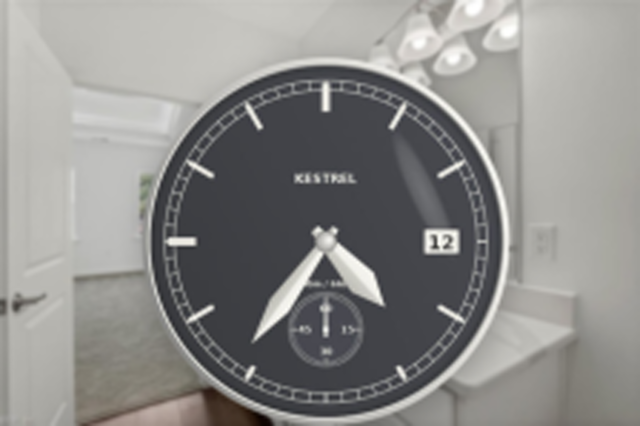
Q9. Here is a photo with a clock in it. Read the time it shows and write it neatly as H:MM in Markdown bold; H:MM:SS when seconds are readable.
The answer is **4:36**
